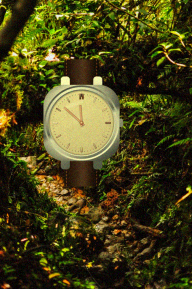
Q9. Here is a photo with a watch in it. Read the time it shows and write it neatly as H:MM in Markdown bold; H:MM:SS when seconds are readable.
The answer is **11:52**
